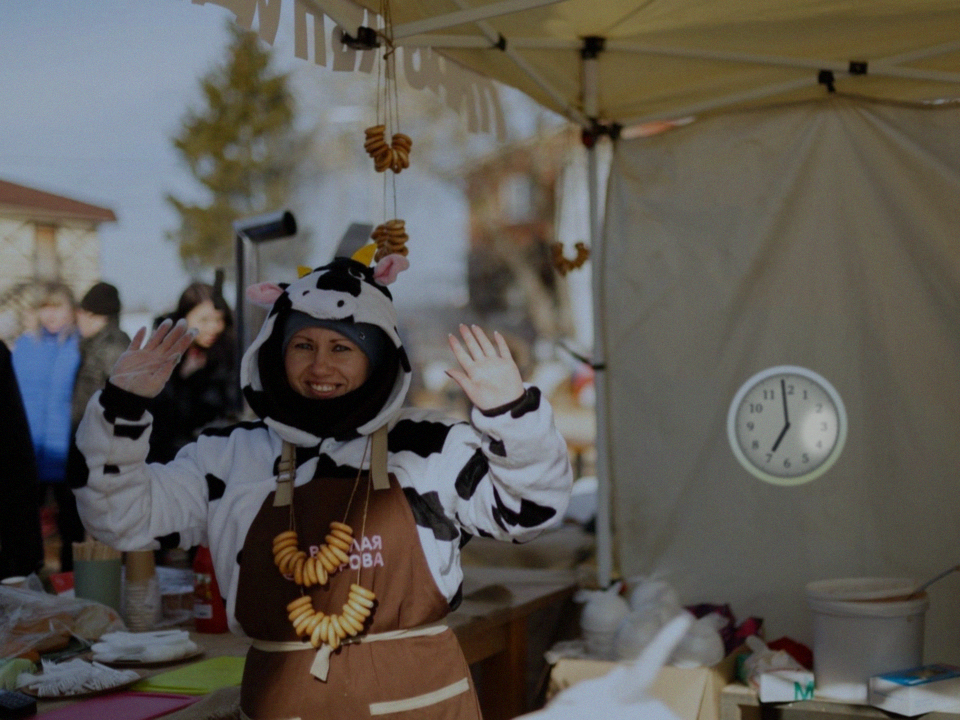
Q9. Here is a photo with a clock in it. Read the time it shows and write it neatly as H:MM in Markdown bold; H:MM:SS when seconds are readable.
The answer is **6:59**
